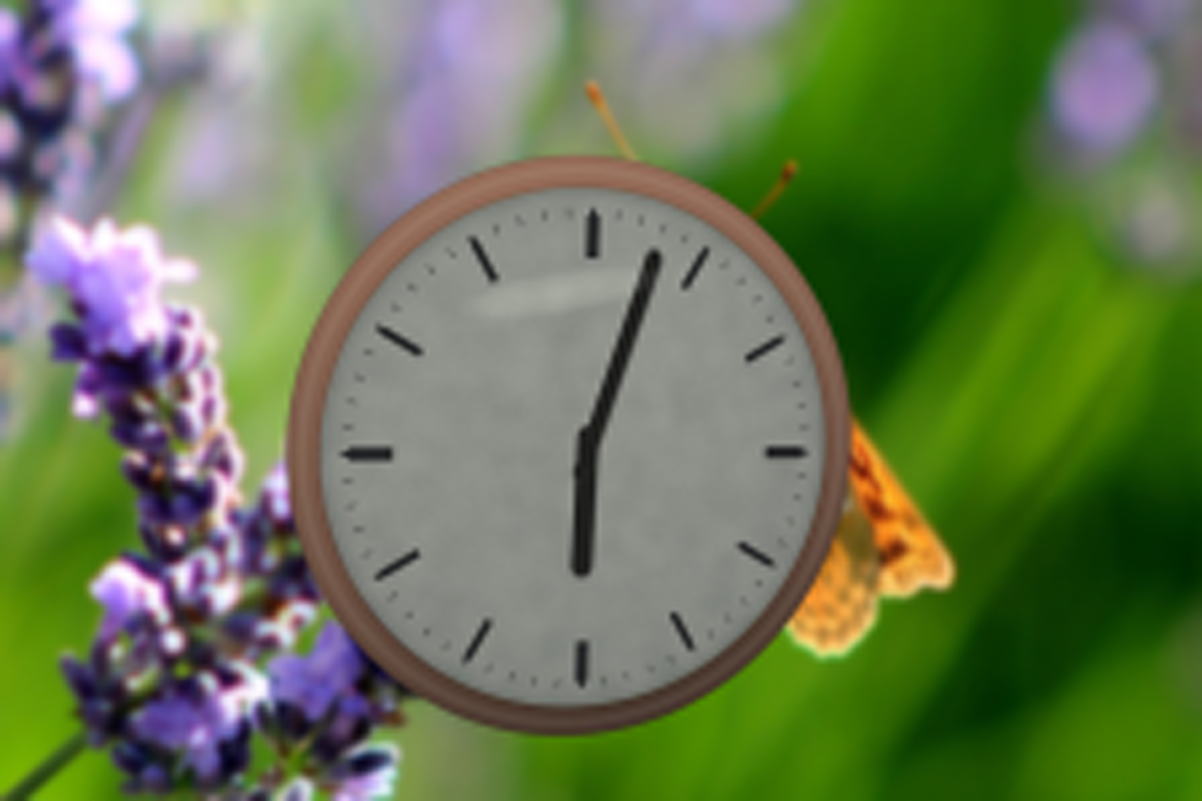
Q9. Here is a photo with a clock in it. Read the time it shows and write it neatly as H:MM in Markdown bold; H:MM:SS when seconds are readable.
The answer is **6:03**
